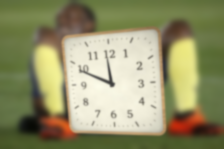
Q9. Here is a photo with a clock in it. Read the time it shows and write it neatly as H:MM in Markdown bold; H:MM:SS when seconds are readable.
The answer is **11:49**
